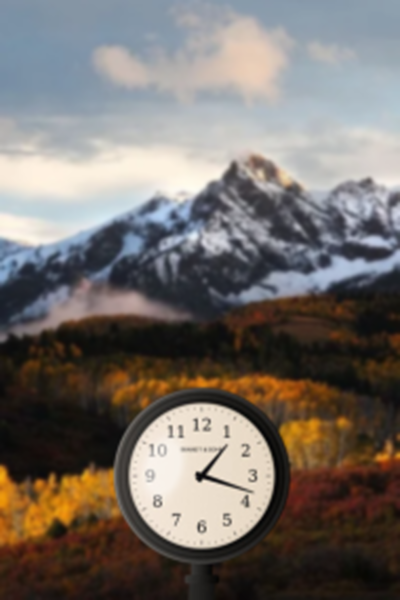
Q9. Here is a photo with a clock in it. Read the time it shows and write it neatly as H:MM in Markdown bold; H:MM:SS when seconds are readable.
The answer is **1:18**
